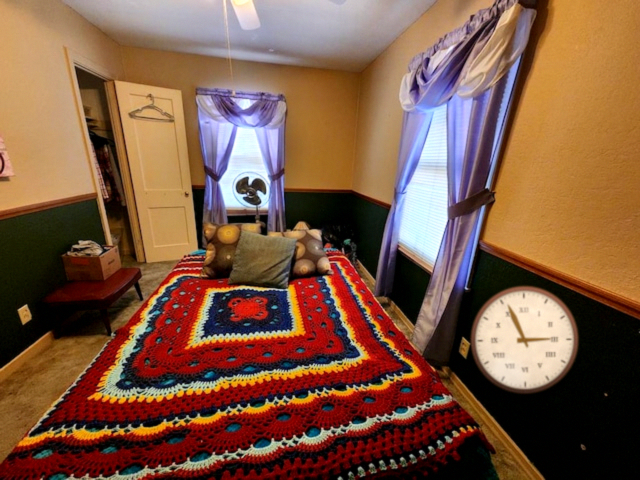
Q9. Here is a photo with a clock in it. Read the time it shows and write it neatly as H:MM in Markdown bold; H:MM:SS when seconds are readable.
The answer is **2:56**
